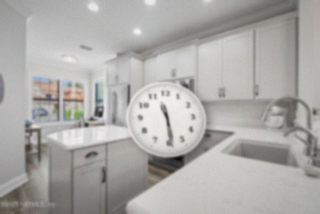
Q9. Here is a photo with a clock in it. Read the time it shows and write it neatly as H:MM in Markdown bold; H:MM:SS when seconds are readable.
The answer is **11:29**
